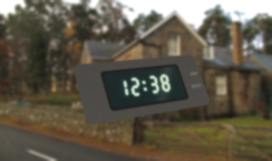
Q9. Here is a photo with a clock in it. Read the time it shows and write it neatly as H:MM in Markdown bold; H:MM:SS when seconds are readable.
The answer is **12:38**
